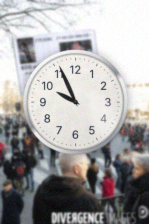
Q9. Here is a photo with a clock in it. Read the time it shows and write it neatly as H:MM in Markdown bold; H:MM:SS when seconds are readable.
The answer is **9:56**
